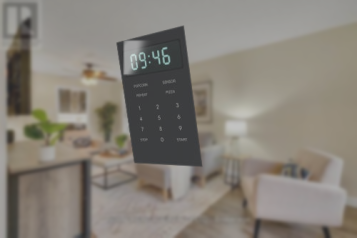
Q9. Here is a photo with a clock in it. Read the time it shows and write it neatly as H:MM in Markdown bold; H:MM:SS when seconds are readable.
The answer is **9:46**
